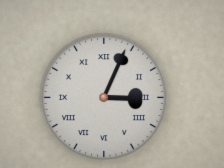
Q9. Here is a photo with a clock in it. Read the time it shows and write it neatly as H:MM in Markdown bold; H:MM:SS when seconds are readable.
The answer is **3:04**
